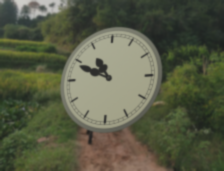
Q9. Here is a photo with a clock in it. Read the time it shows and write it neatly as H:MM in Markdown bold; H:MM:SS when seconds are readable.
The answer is **10:49**
